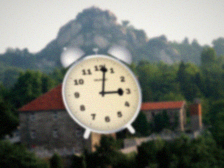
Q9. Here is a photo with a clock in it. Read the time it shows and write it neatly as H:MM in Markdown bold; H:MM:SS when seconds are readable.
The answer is **3:02**
